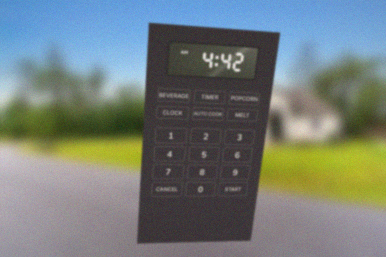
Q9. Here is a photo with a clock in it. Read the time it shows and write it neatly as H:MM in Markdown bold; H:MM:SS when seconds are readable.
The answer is **4:42**
